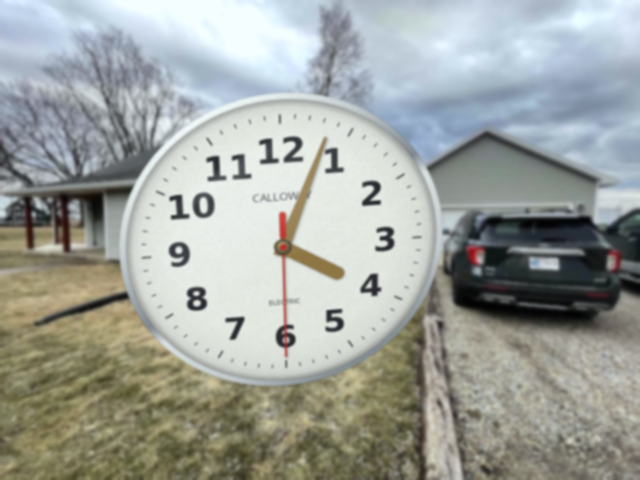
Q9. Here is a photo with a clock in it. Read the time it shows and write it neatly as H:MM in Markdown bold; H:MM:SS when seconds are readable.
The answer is **4:03:30**
